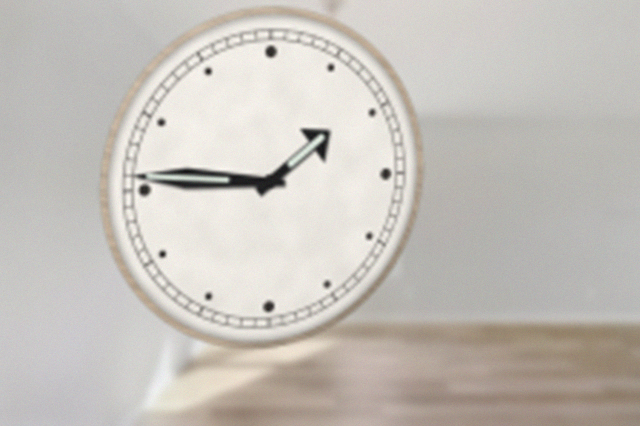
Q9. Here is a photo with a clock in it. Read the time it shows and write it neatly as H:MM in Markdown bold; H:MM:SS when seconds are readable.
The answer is **1:46**
